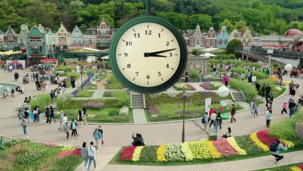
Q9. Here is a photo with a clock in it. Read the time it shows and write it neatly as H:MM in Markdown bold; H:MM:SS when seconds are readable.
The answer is **3:13**
